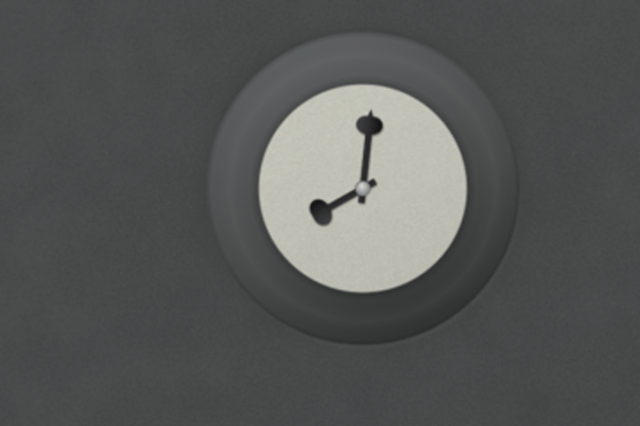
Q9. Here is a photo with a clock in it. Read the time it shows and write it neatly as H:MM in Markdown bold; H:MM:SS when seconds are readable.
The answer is **8:01**
